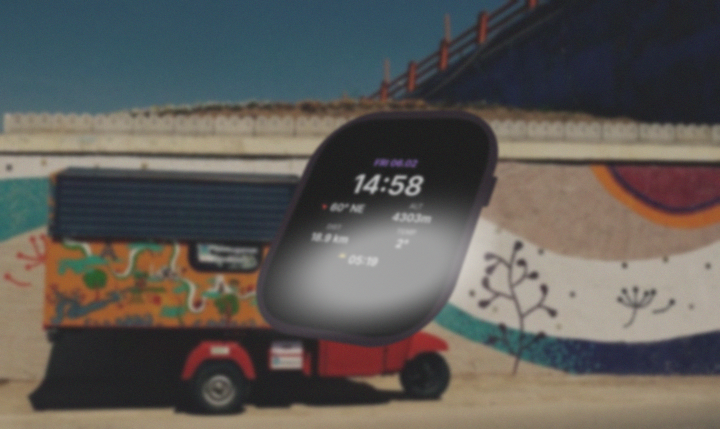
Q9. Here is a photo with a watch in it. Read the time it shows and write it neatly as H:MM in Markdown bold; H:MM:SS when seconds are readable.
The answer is **14:58**
